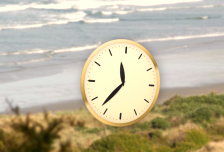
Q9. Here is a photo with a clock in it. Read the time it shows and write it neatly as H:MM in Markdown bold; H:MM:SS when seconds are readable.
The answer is **11:37**
